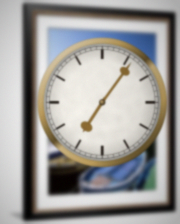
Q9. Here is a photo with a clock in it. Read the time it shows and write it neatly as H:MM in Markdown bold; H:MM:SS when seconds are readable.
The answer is **7:06**
